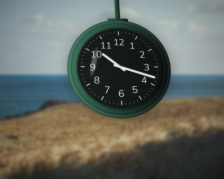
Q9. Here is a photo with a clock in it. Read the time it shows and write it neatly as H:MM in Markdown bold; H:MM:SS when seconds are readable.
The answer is **10:18**
